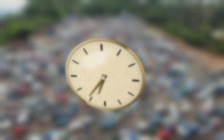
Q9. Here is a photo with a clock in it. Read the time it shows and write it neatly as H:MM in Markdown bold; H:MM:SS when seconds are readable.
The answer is **6:36**
